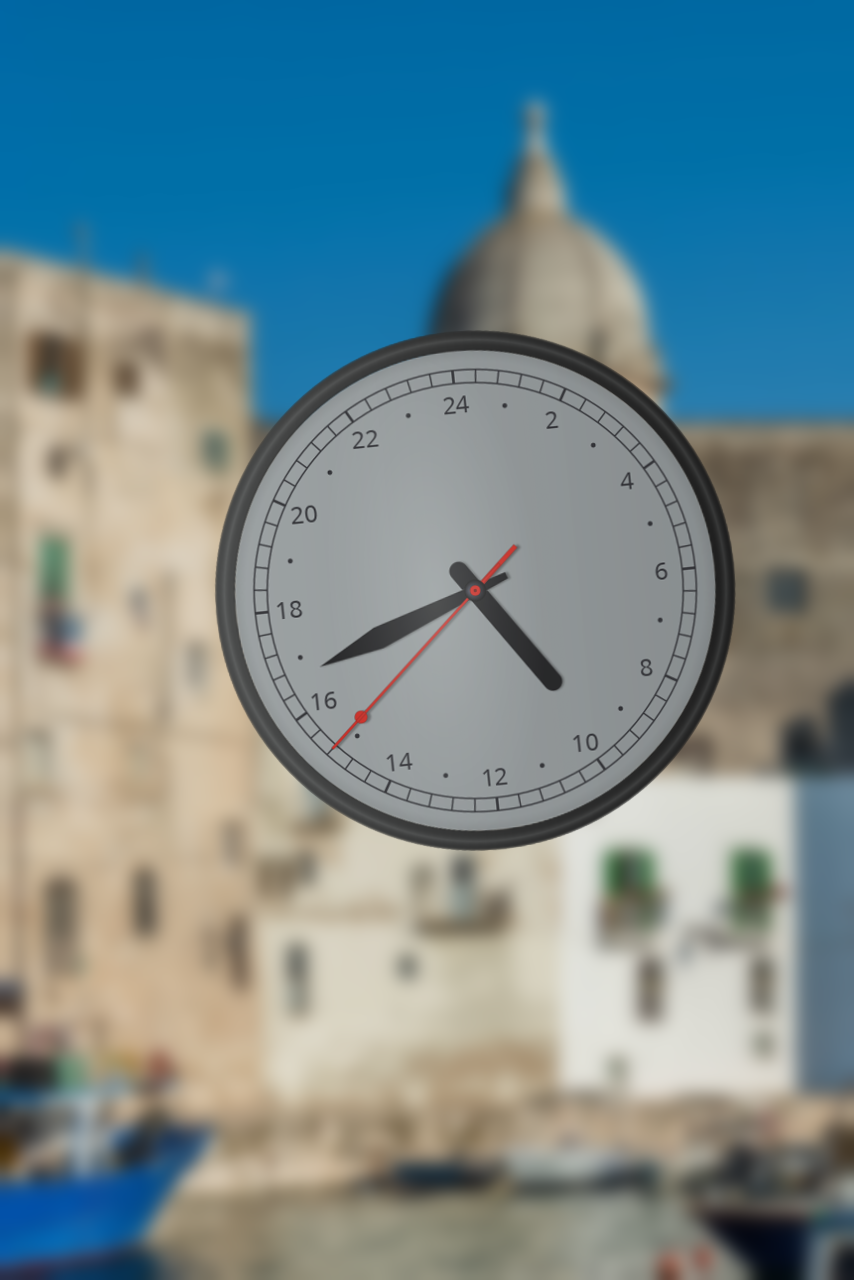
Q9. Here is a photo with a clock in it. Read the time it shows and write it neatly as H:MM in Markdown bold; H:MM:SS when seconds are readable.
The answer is **9:41:38**
